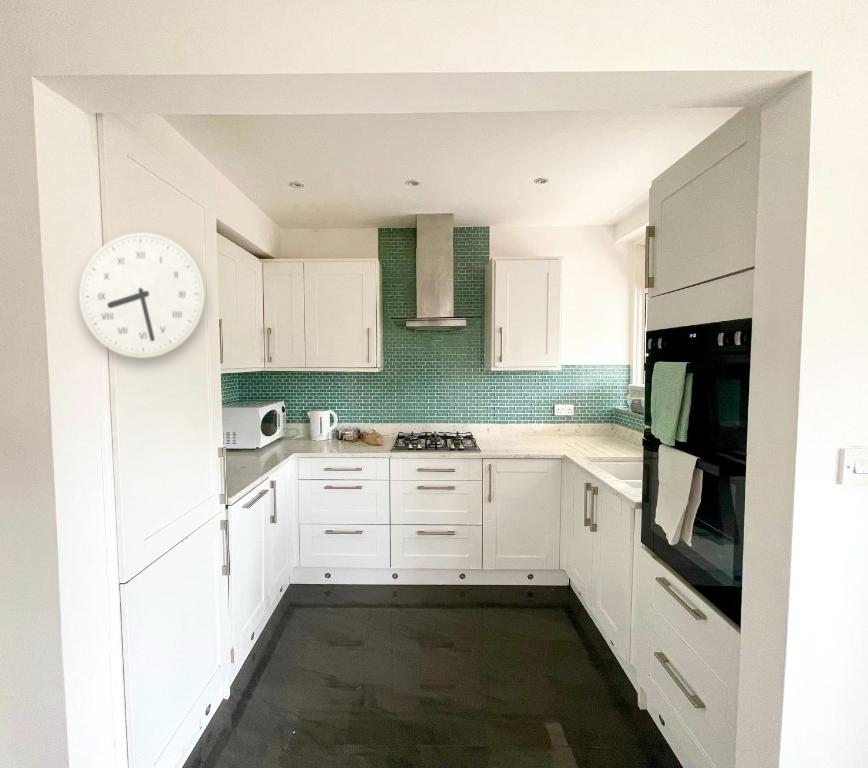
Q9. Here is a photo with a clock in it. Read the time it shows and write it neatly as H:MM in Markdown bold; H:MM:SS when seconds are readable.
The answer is **8:28**
